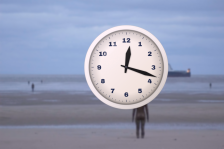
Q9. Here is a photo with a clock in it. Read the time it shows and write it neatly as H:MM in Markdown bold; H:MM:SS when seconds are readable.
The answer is **12:18**
